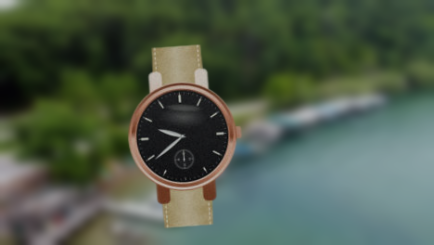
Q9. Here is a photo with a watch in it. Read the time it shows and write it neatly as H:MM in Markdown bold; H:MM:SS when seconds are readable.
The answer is **9:39**
